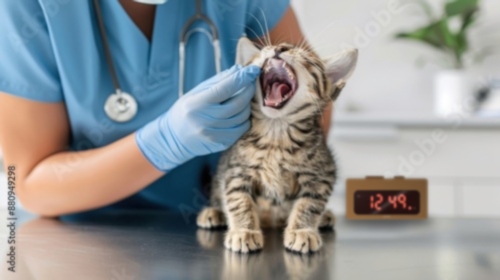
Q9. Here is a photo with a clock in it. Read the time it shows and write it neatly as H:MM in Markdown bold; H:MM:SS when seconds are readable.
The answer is **12:49**
